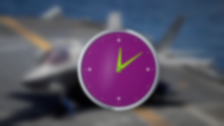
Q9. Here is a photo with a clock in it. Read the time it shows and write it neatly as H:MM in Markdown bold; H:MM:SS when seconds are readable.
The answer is **12:09**
